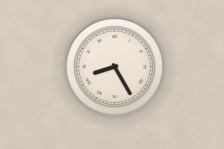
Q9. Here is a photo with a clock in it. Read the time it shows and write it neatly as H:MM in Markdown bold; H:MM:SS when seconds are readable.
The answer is **8:25**
